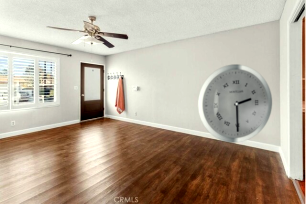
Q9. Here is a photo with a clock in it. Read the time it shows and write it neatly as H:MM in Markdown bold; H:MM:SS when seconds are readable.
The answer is **2:30**
